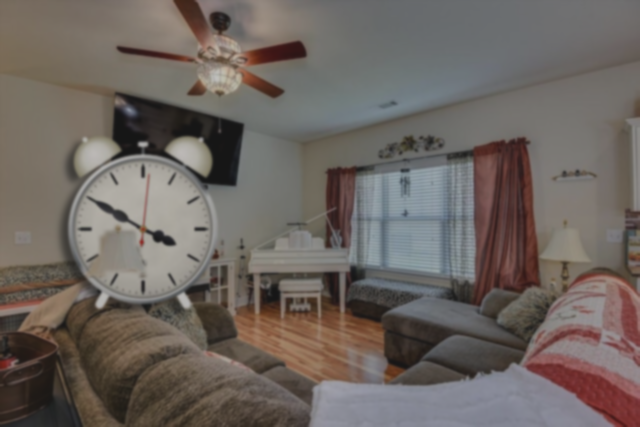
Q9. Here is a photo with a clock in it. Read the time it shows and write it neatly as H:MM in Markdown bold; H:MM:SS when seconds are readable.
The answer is **3:50:01**
